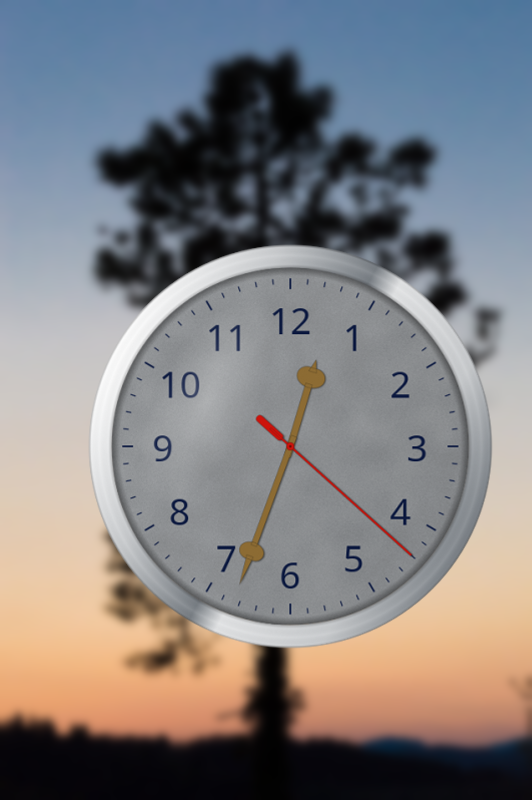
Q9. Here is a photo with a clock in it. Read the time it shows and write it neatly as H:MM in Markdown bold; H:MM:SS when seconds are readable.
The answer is **12:33:22**
